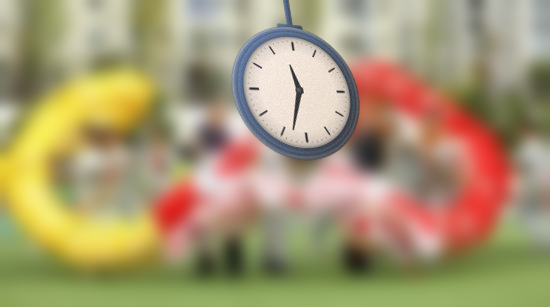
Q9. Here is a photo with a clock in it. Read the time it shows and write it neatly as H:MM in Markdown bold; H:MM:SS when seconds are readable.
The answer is **11:33**
